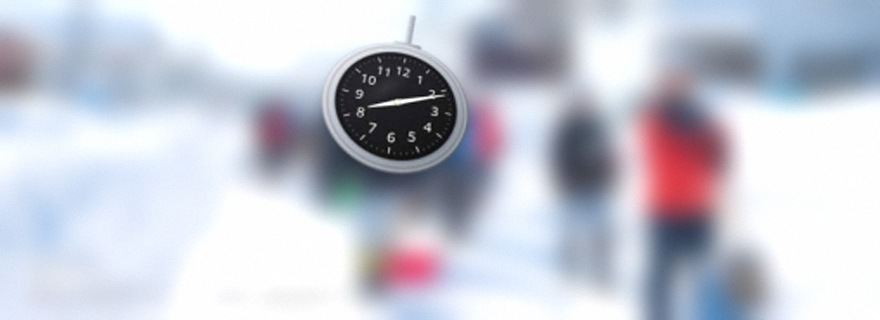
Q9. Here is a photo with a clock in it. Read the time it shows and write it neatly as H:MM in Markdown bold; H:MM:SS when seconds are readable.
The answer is **8:11**
